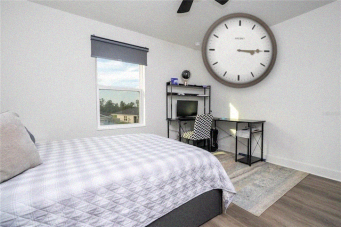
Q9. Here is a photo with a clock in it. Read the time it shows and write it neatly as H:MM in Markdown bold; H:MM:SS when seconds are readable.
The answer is **3:15**
